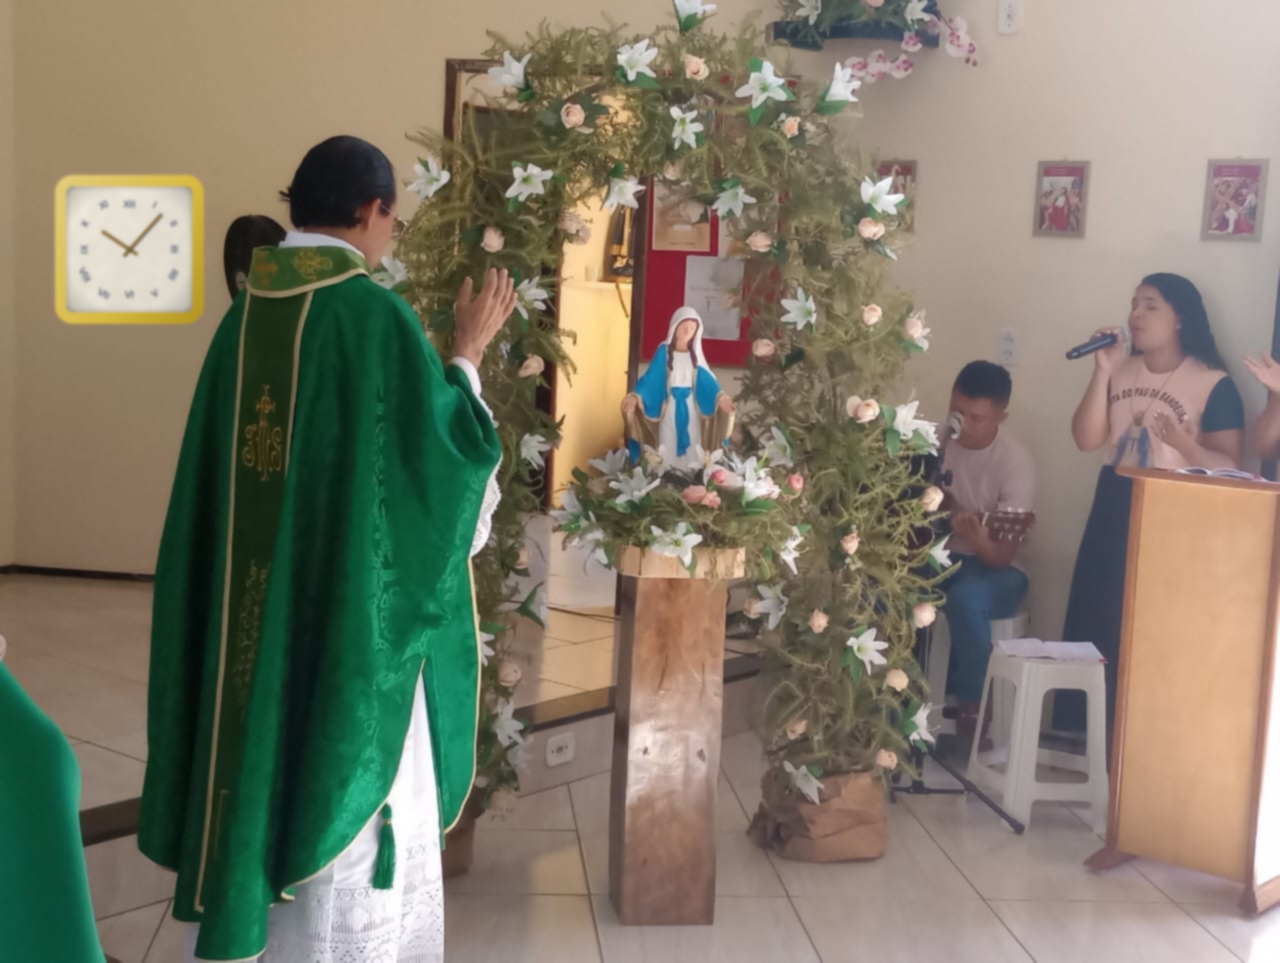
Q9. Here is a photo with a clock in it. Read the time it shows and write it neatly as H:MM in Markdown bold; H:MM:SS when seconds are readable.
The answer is **10:07**
